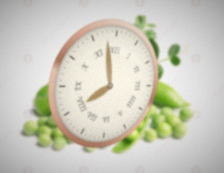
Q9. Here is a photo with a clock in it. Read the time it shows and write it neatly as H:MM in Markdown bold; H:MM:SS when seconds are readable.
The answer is **7:58**
